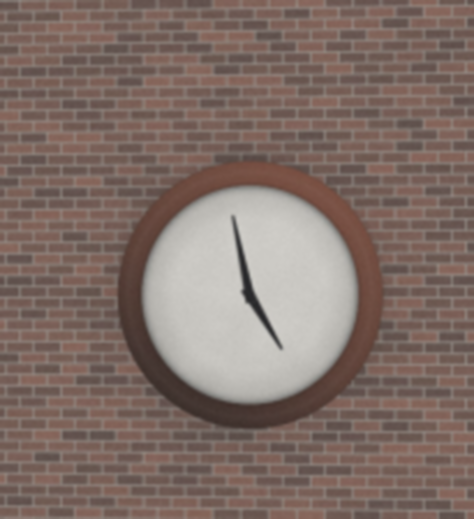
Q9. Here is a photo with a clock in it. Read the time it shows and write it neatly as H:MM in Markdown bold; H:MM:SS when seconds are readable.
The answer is **4:58**
